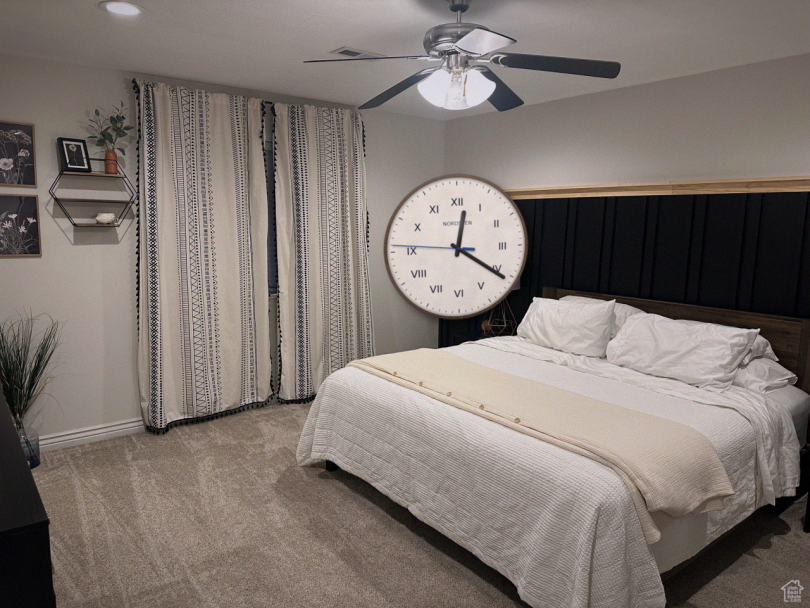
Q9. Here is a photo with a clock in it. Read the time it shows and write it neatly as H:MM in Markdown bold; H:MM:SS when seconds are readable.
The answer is **12:20:46**
